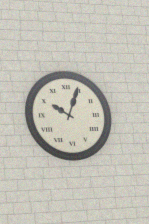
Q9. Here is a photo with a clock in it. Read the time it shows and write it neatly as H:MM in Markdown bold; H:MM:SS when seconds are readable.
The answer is **10:04**
